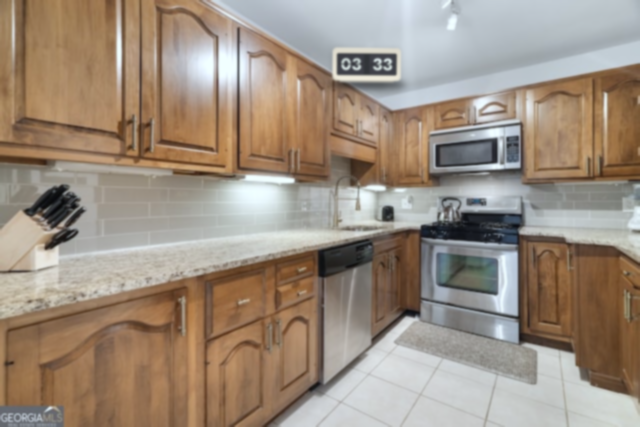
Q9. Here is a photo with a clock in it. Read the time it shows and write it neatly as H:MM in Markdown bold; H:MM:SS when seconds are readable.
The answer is **3:33**
